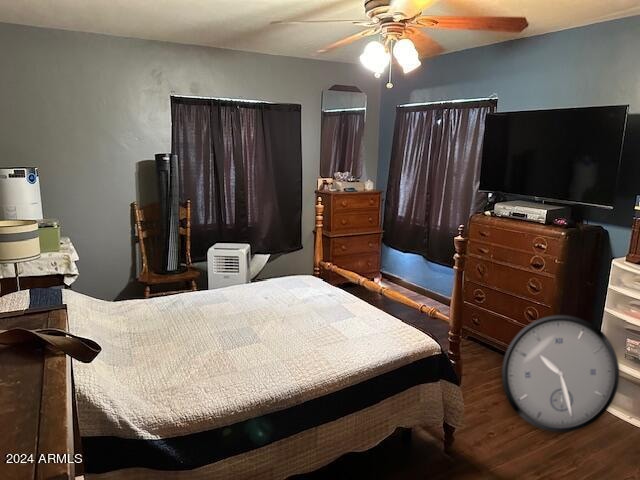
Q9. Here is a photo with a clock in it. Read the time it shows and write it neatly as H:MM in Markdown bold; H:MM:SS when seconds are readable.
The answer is **10:28**
